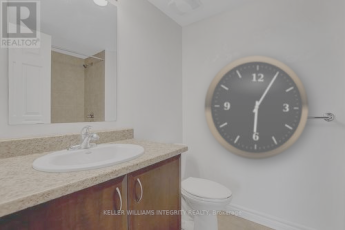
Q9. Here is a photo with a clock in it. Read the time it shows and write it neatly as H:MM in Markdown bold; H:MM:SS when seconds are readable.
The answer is **6:05**
